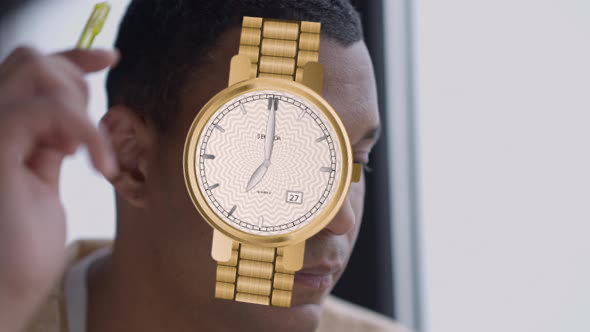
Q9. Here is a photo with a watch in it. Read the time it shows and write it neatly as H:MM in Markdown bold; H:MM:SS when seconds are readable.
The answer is **7:00**
